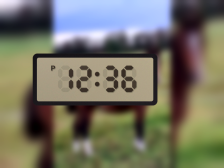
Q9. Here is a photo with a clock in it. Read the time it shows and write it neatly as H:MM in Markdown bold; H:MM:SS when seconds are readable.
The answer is **12:36**
